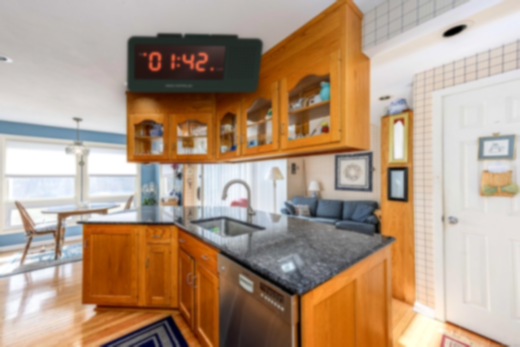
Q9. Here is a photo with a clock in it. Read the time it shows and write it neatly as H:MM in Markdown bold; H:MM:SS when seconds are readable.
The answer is **1:42**
